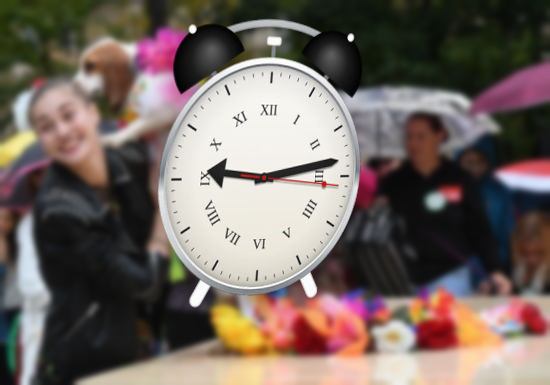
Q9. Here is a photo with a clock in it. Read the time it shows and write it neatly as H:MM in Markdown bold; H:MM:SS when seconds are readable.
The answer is **9:13:16**
